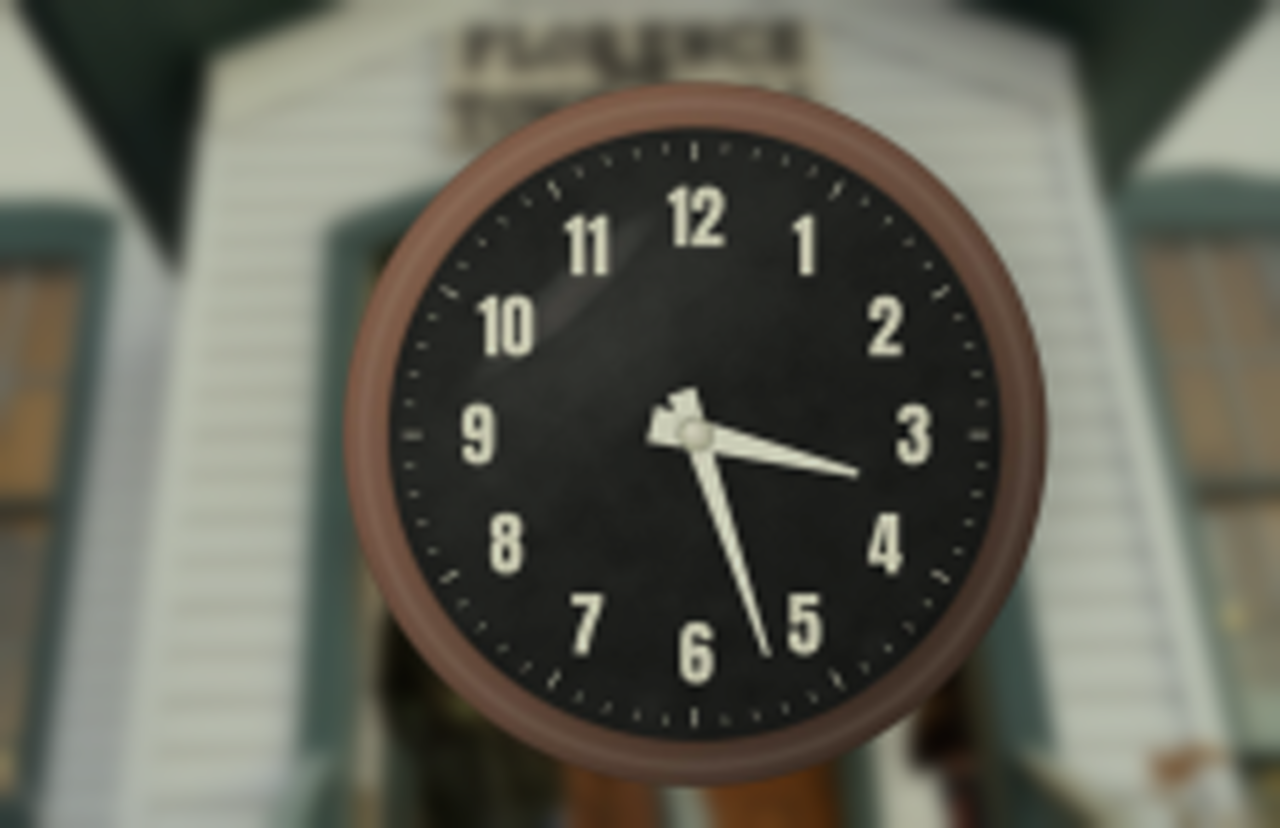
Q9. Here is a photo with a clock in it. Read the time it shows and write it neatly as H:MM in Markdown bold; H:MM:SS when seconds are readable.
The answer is **3:27**
